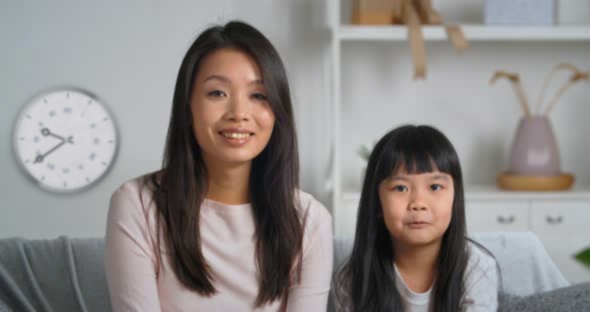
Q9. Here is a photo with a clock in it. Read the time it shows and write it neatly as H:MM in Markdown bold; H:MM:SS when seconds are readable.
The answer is **9:39**
